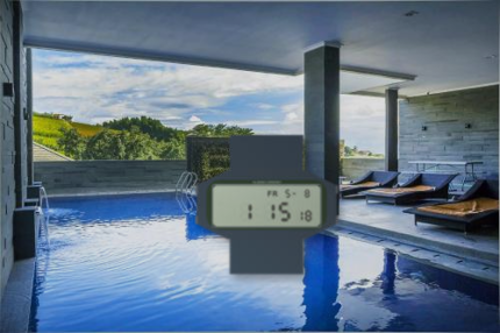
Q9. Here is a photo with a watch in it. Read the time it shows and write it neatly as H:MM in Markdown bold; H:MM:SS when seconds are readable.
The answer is **1:15:18**
